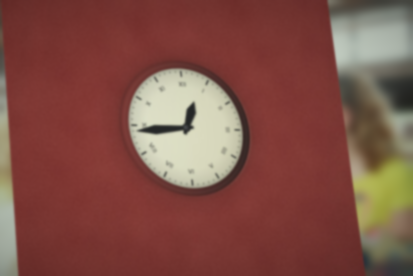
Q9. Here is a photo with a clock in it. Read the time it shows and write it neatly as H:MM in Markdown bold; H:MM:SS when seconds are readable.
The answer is **12:44**
